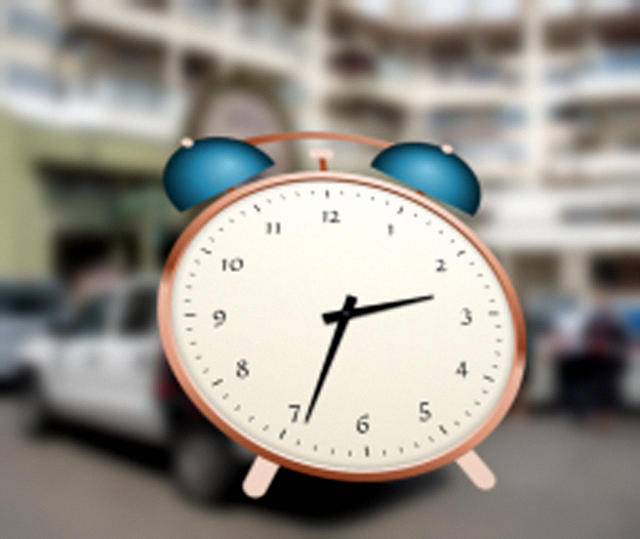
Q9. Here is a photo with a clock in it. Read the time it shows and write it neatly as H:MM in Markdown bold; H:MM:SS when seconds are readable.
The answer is **2:34**
